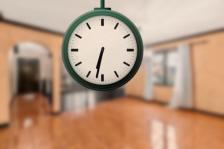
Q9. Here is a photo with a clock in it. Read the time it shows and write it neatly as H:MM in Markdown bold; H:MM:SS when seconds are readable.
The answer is **6:32**
